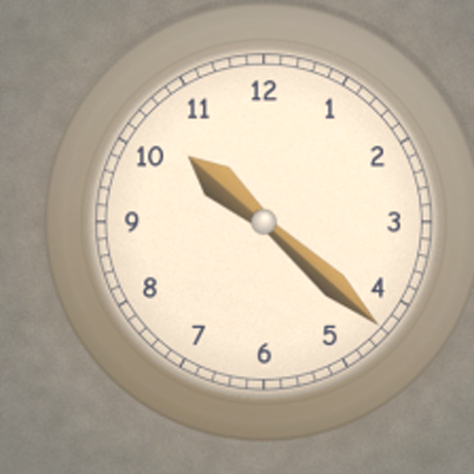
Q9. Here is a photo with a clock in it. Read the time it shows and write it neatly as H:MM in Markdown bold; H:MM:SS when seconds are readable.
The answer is **10:22**
